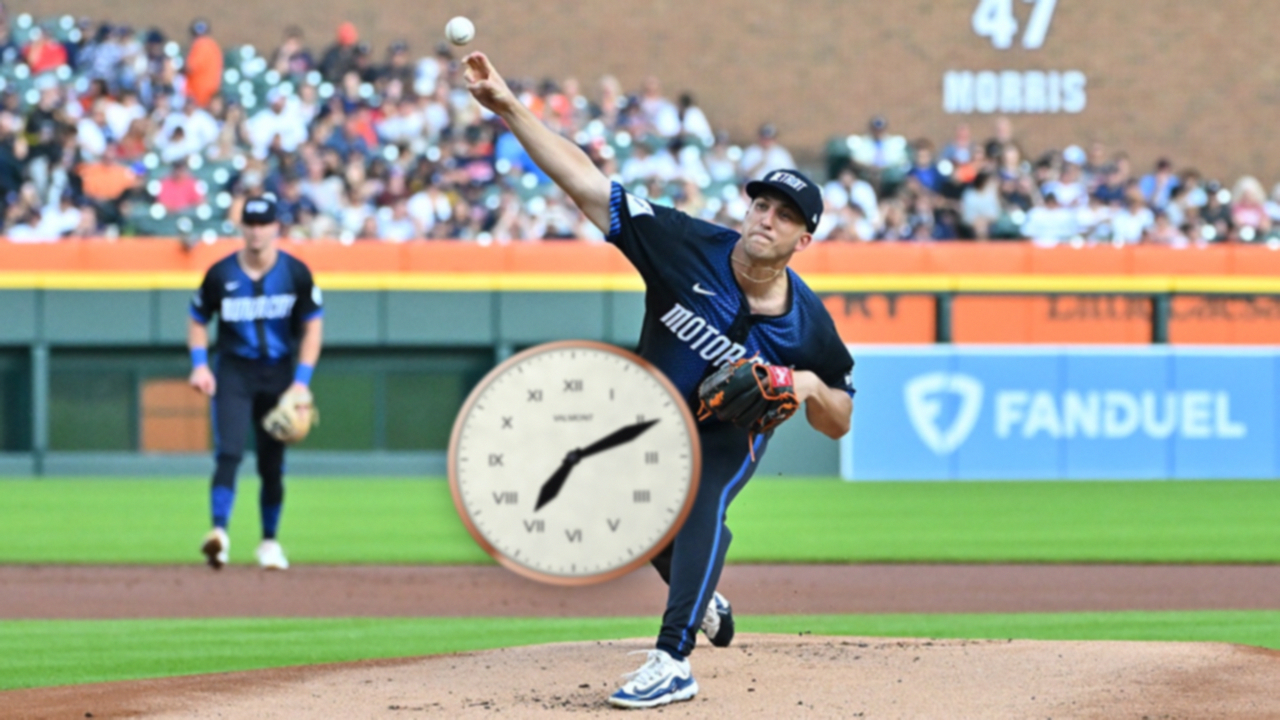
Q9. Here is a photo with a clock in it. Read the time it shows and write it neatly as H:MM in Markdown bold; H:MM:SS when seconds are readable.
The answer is **7:11**
